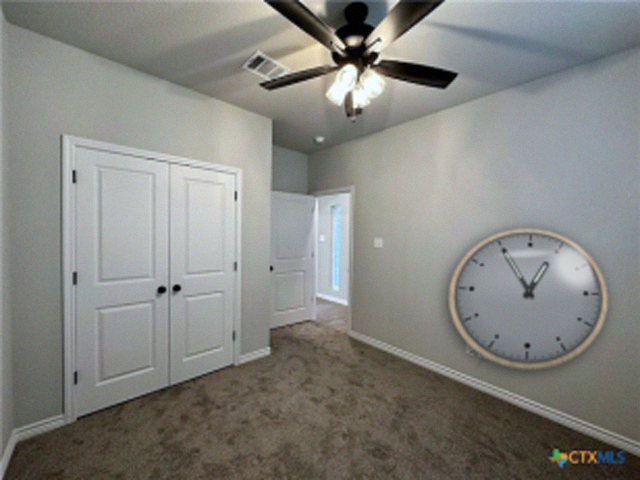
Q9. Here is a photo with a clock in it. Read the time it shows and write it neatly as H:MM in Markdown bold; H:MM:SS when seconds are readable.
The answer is **12:55**
